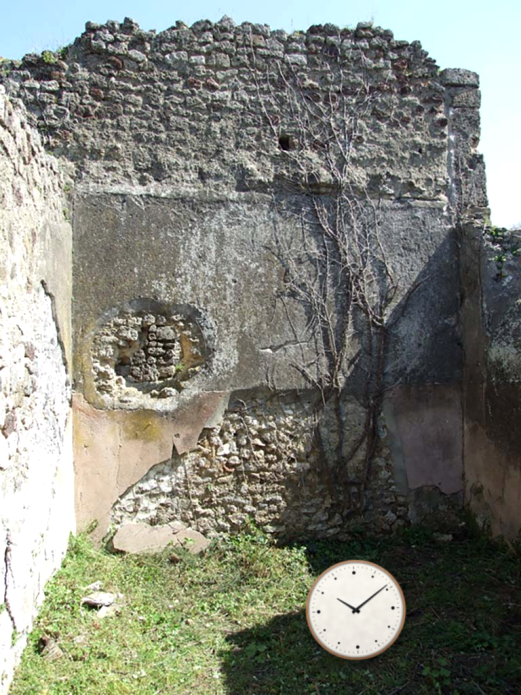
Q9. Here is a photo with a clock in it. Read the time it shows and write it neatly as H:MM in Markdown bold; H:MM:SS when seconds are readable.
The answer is **10:09**
